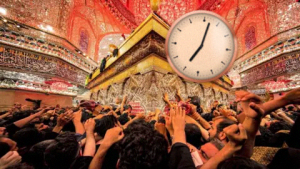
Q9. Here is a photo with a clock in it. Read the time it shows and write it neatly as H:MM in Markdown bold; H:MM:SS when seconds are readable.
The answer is **7:02**
